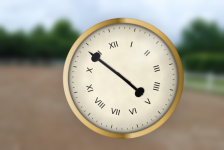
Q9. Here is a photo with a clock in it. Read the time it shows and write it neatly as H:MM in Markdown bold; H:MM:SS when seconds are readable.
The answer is **4:54**
